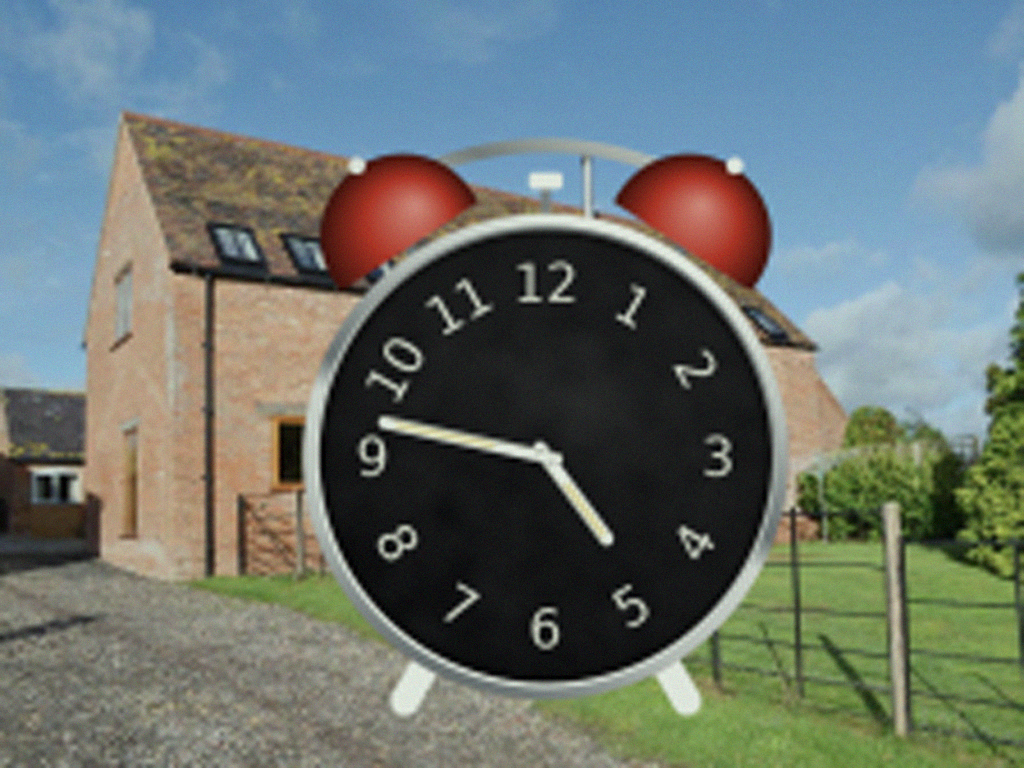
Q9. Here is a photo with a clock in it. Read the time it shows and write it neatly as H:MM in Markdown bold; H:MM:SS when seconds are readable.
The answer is **4:47**
